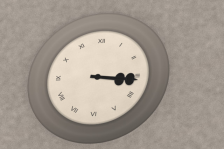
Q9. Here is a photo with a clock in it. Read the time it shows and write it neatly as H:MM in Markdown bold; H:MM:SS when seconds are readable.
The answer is **3:16**
